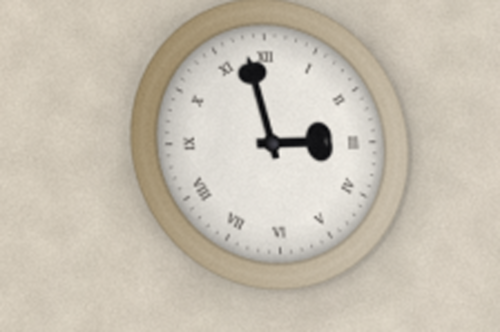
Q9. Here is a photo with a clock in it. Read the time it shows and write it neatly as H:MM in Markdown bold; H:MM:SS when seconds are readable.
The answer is **2:58**
